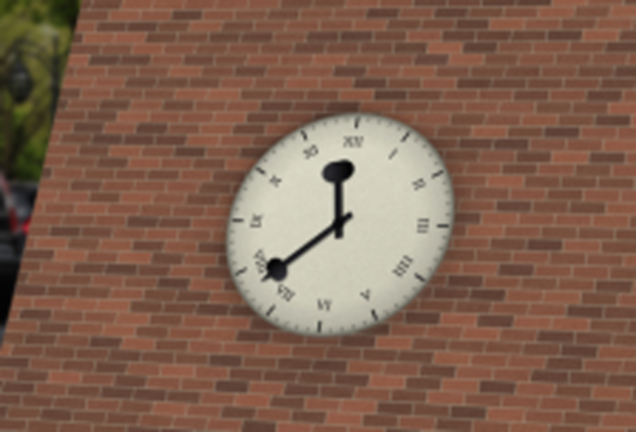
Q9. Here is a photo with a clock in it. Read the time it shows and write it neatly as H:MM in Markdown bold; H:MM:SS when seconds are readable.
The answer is **11:38**
